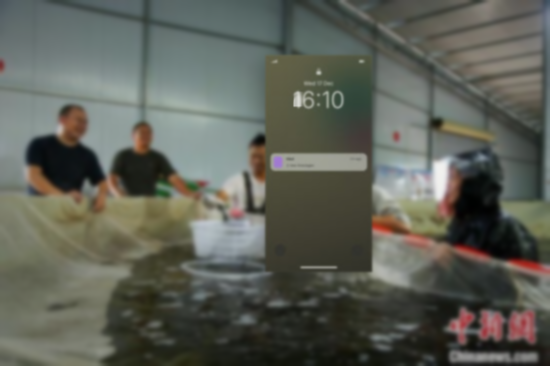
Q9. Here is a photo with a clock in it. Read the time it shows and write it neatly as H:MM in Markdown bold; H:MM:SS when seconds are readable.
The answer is **16:10**
